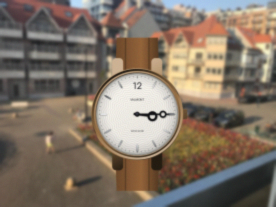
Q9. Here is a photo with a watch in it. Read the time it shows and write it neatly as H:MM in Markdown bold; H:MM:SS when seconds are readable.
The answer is **3:15**
